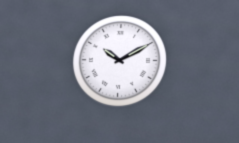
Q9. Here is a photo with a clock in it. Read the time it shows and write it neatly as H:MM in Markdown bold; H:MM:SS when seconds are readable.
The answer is **10:10**
